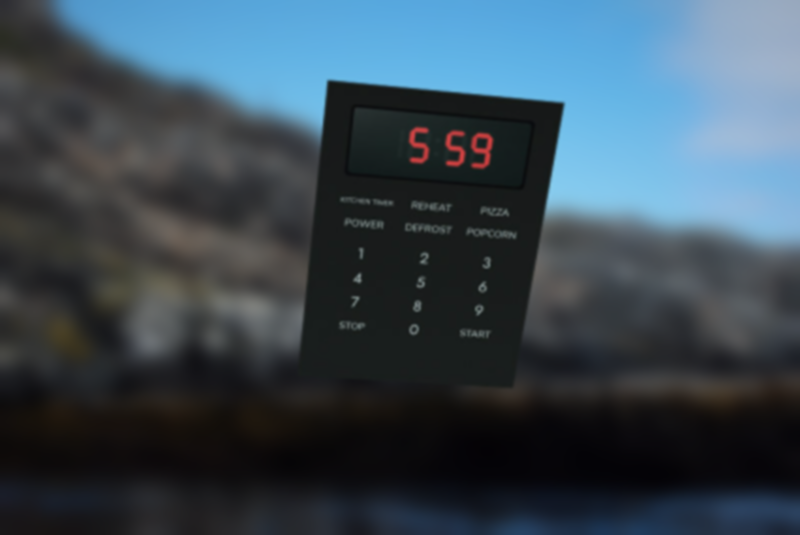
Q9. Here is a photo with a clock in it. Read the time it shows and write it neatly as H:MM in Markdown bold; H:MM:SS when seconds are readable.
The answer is **5:59**
